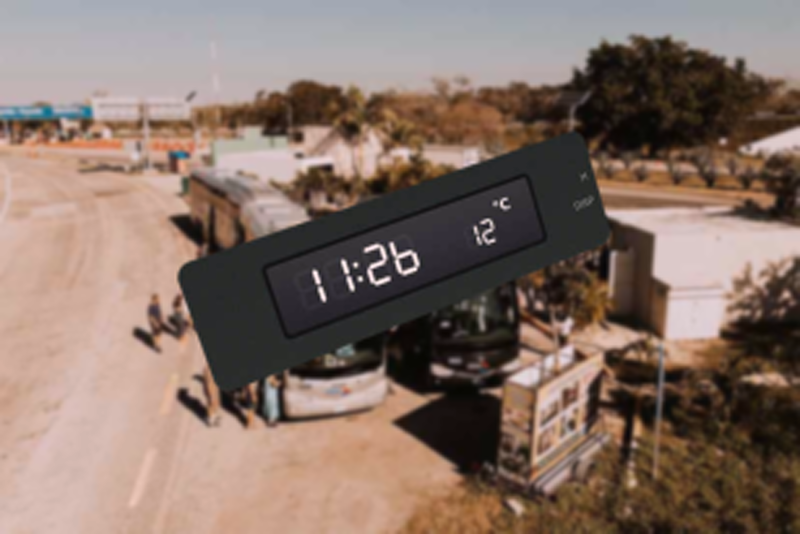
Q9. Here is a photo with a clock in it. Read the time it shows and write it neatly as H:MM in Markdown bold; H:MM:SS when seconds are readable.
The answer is **11:26**
